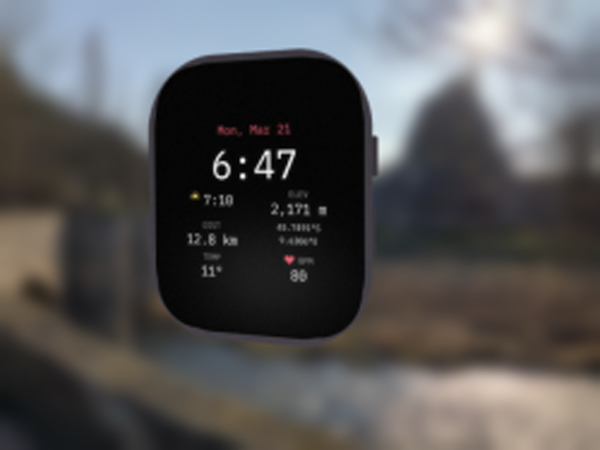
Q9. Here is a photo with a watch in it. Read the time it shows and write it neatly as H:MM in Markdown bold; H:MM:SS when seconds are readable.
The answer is **6:47**
